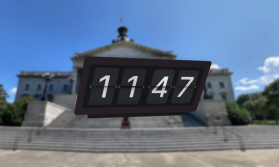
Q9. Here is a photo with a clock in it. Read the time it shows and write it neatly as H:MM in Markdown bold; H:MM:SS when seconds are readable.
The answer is **11:47**
